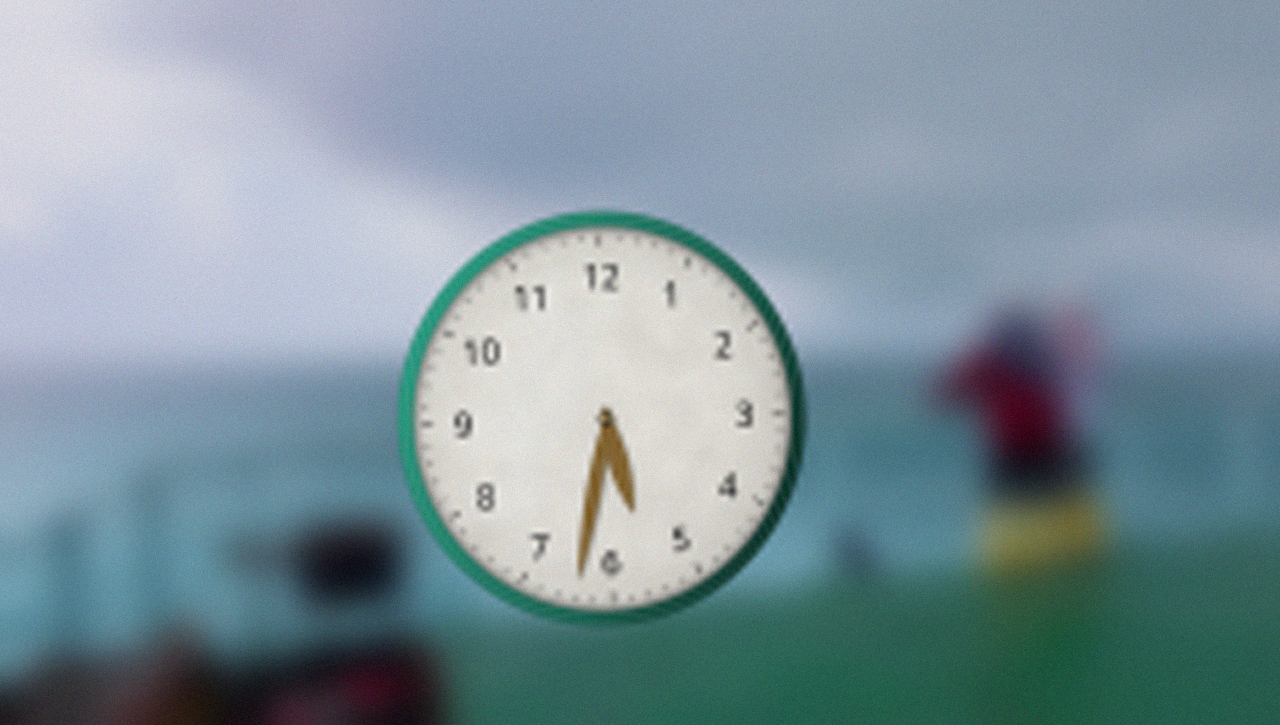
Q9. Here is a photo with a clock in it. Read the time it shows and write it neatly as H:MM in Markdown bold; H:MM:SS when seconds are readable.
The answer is **5:32**
